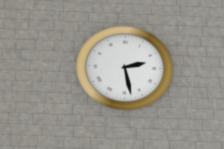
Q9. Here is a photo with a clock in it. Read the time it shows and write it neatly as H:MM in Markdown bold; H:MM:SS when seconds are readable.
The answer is **2:28**
